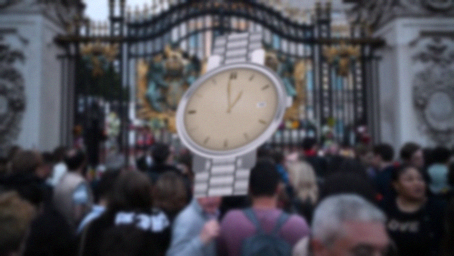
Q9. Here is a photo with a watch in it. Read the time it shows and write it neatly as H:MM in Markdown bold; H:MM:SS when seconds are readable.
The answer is **12:59**
